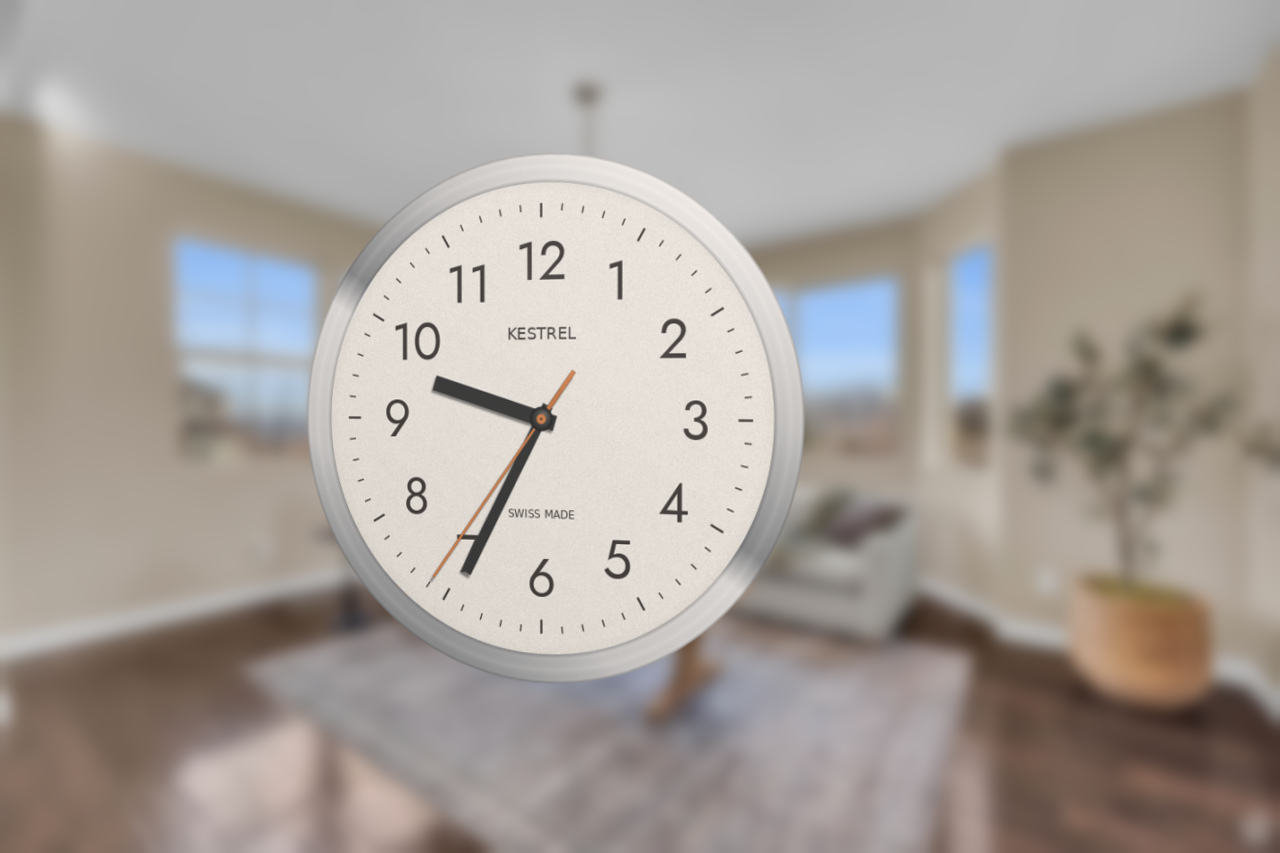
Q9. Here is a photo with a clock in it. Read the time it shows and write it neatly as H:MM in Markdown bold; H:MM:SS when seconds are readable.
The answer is **9:34:36**
